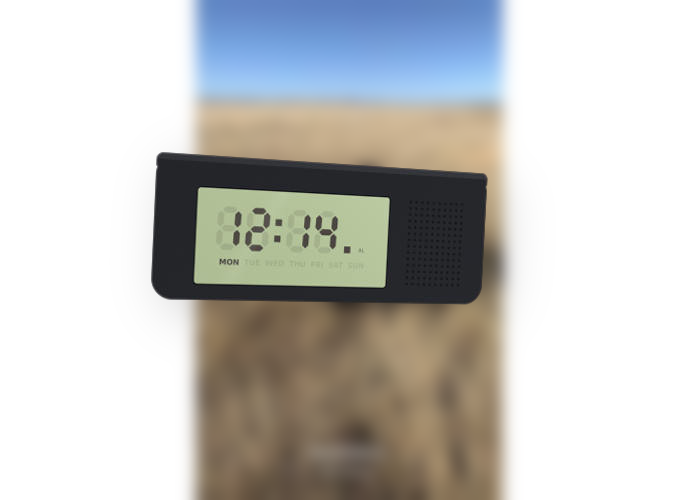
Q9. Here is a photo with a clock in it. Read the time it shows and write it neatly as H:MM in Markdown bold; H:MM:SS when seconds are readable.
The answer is **12:14**
